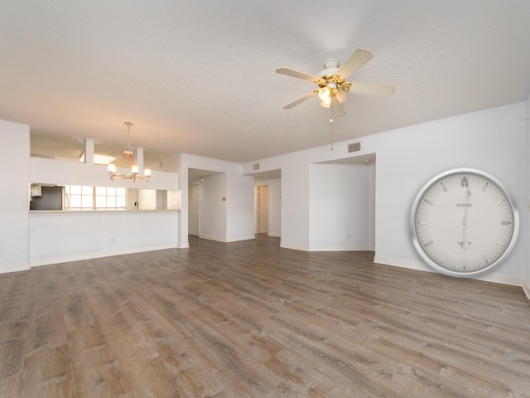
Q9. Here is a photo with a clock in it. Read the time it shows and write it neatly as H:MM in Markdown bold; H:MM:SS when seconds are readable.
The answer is **6:01**
